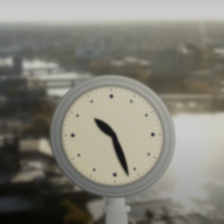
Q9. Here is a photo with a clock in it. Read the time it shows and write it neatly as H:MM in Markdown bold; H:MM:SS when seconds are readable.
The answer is **10:27**
